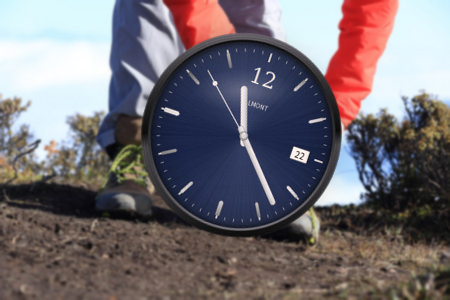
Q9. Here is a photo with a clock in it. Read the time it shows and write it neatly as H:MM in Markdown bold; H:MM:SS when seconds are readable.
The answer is **11:22:52**
